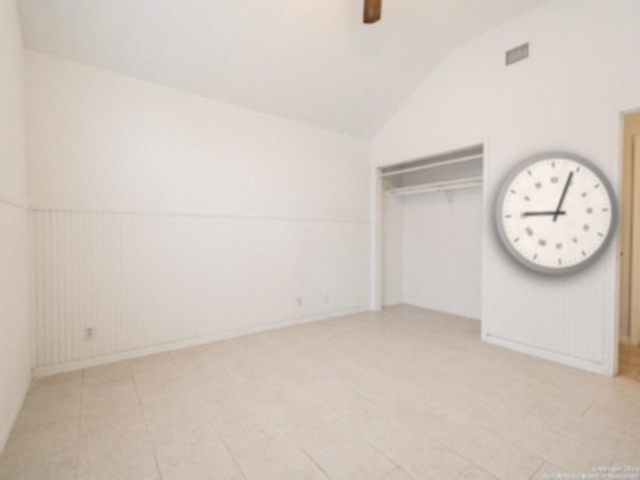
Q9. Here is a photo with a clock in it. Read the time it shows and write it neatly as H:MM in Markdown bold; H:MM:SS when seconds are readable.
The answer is **9:04**
